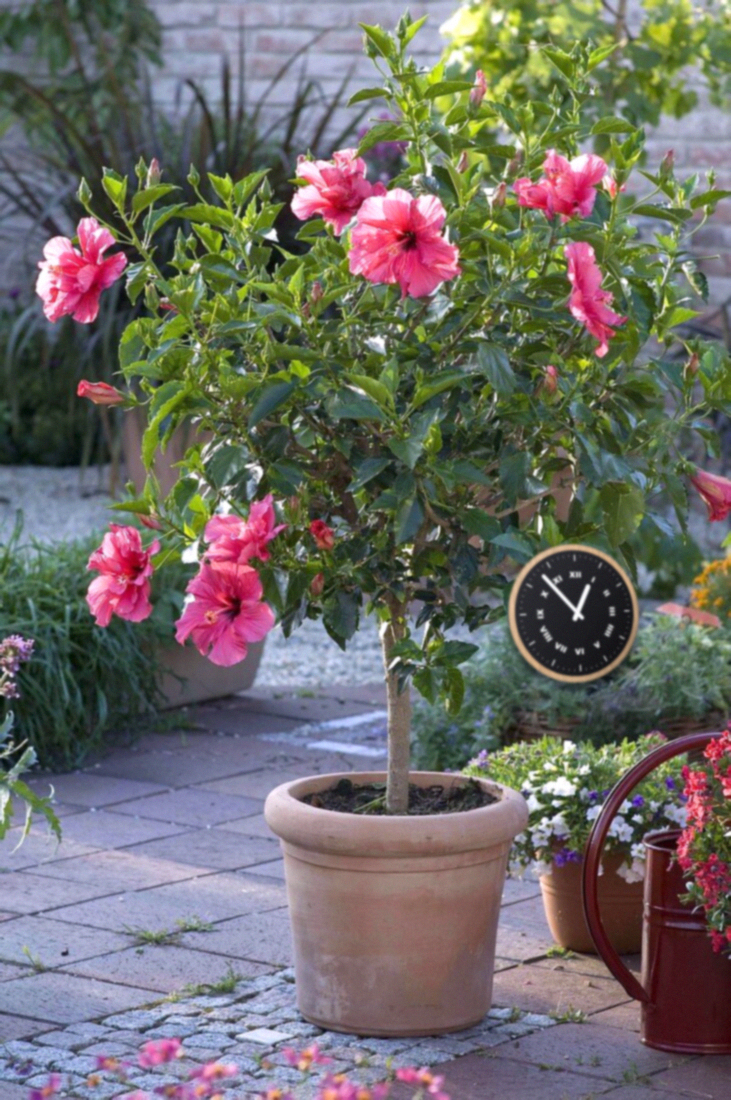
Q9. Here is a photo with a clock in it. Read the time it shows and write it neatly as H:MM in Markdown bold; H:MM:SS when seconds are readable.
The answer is **12:53**
